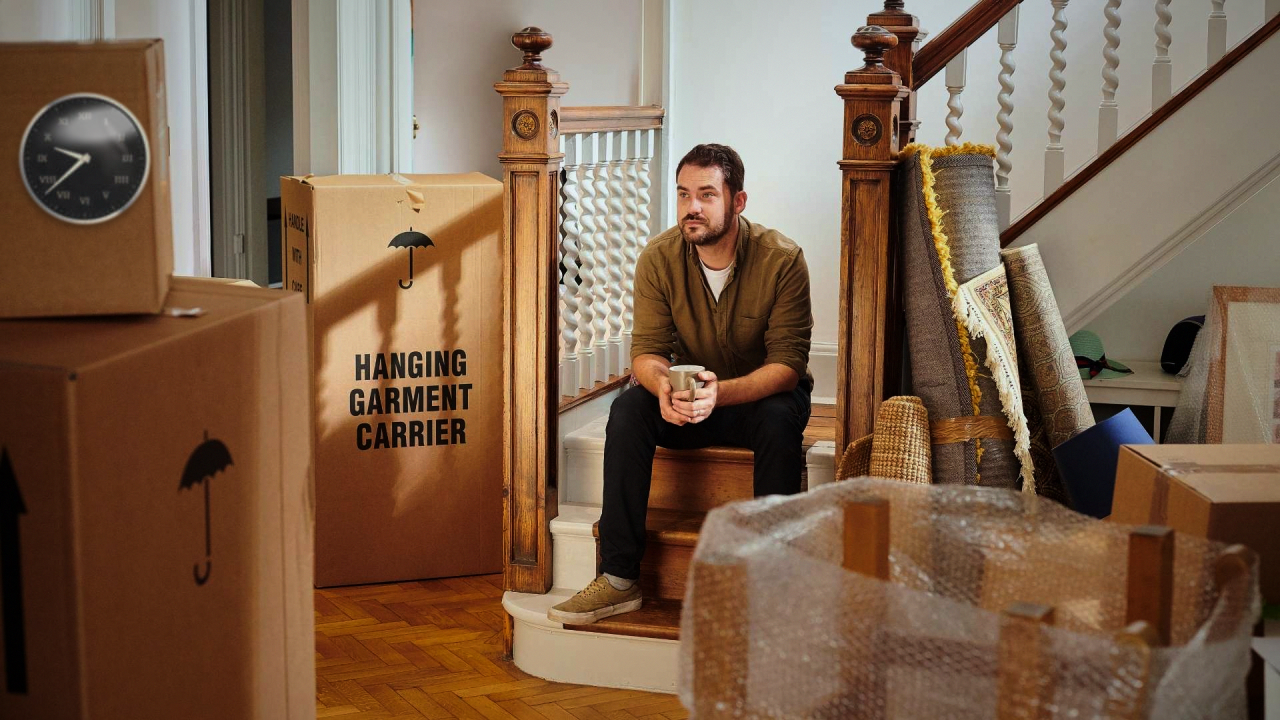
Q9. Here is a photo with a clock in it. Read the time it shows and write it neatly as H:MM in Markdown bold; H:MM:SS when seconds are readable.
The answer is **9:38**
